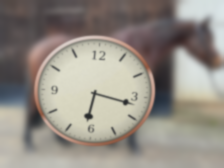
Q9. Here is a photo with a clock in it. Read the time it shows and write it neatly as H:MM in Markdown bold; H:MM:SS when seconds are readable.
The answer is **6:17**
